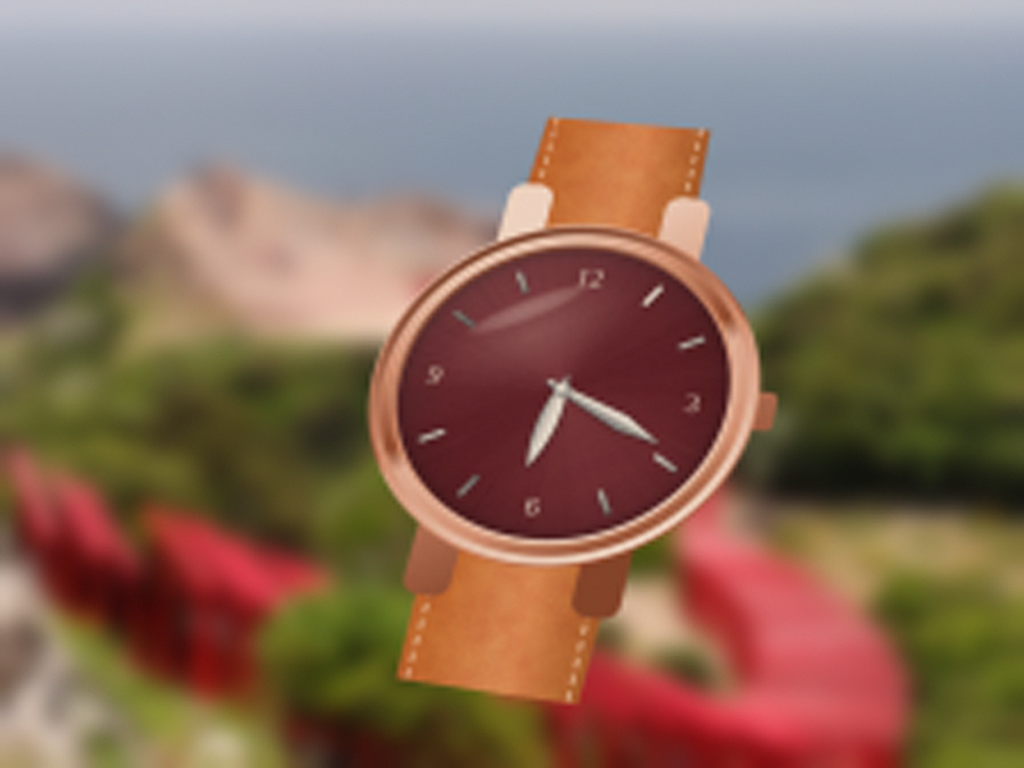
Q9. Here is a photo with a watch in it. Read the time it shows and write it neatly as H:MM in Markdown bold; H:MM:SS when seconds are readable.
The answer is **6:19**
